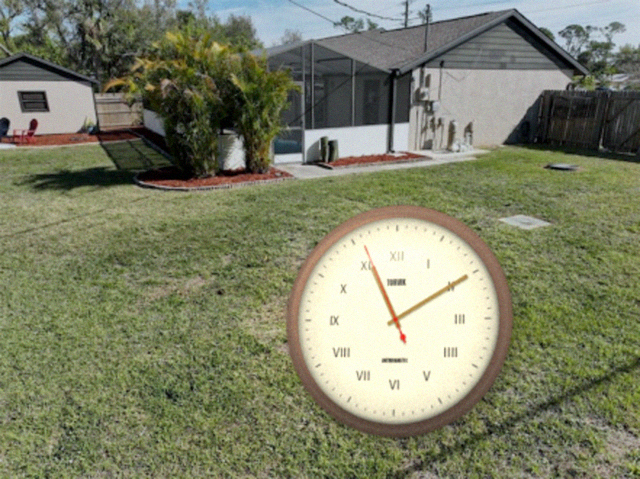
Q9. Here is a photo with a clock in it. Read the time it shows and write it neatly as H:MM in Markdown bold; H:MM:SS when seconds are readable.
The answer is **11:09:56**
